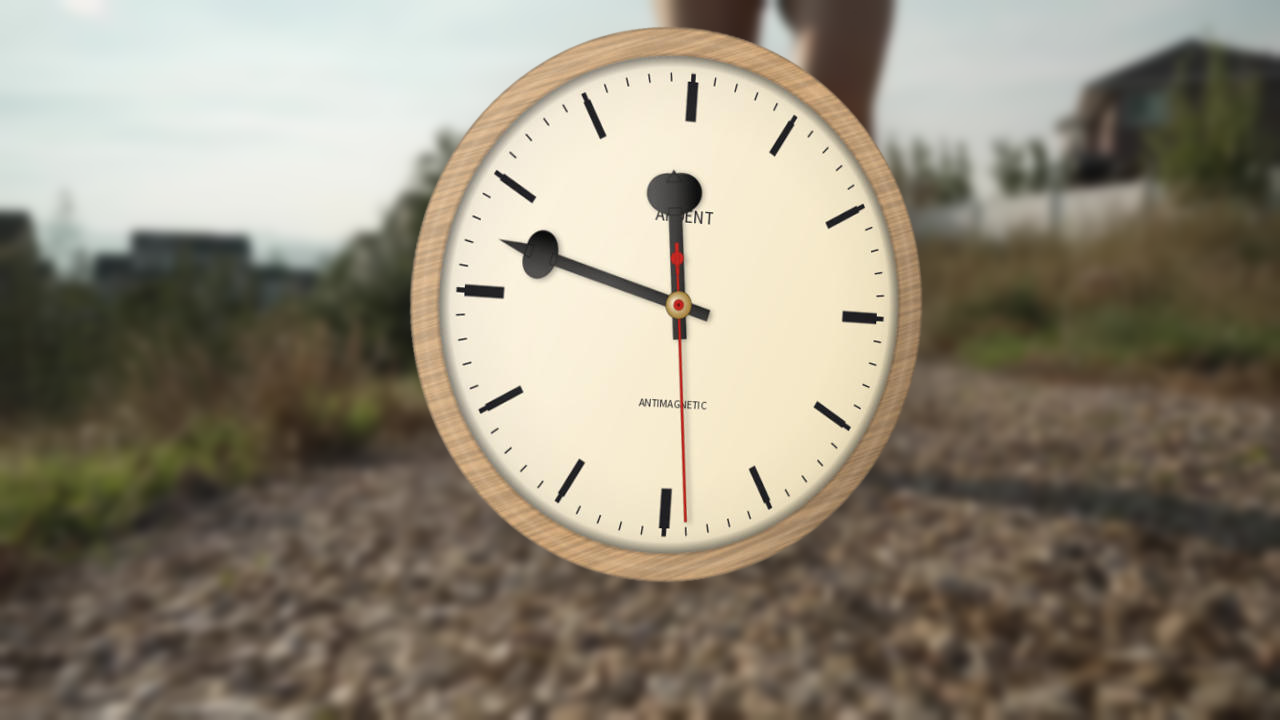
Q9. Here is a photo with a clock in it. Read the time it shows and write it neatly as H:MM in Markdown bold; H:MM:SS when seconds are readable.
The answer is **11:47:29**
